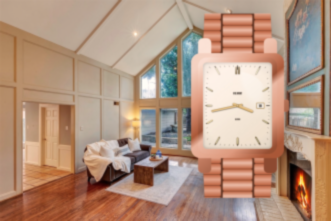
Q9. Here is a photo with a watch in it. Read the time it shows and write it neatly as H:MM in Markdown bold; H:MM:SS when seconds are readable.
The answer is **3:43**
